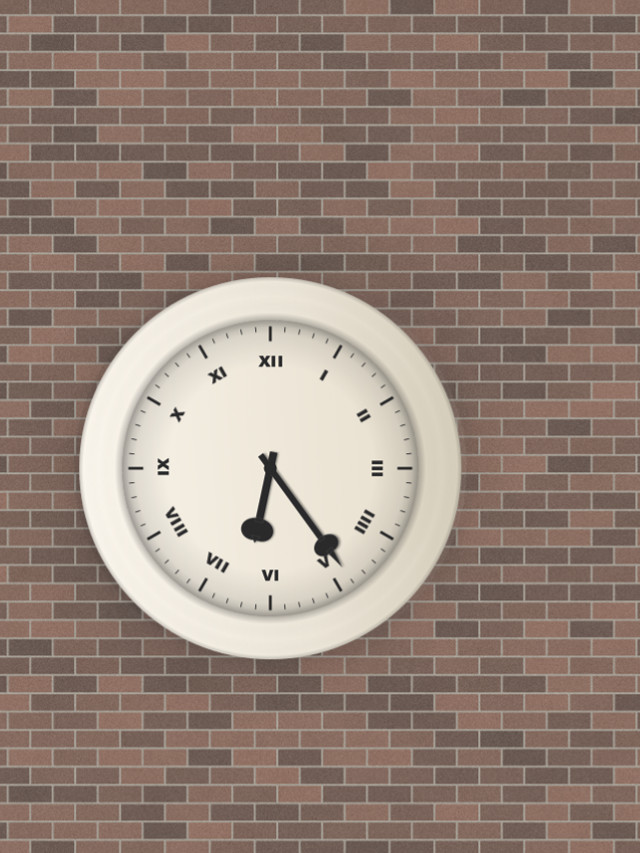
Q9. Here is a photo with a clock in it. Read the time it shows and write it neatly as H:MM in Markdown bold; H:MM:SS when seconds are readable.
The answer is **6:24**
